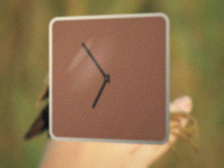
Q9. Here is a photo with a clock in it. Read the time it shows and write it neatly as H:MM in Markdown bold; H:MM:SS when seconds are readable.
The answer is **6:54**
